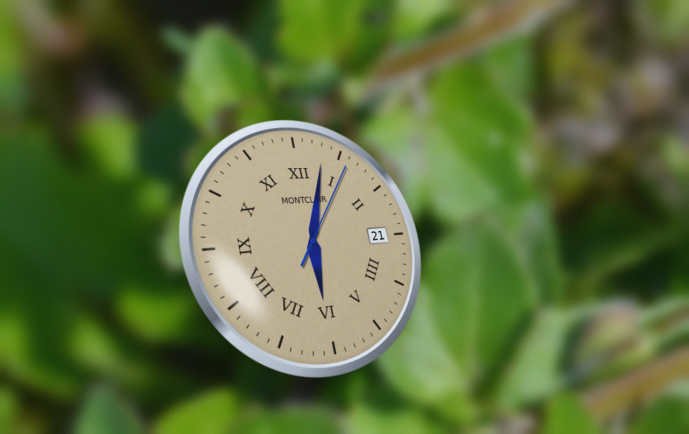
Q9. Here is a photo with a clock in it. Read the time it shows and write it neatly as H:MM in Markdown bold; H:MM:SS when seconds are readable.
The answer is **6:03:06**
